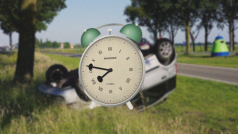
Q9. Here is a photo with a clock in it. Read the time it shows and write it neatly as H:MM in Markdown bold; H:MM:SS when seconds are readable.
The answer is **7:47**
